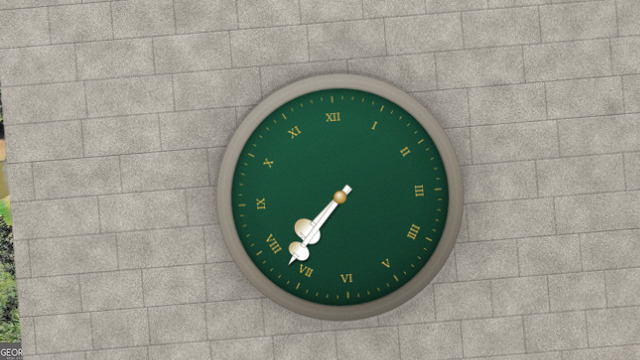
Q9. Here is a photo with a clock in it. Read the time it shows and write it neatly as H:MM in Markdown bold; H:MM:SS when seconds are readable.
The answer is **7:37**
